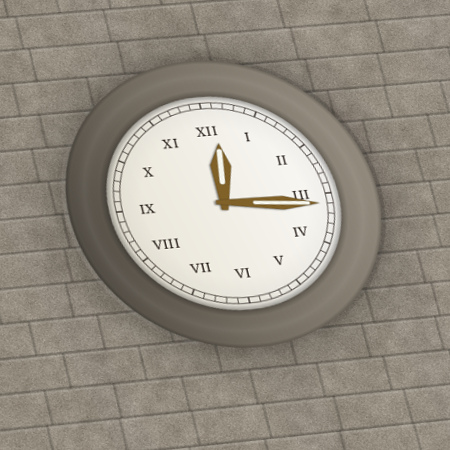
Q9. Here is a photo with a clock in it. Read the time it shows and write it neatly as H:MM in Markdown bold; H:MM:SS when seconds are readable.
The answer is **12:16**
